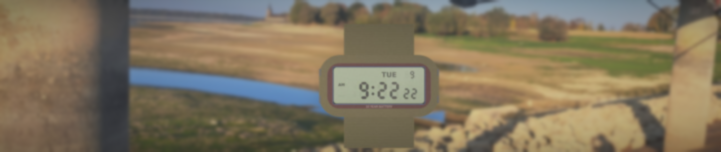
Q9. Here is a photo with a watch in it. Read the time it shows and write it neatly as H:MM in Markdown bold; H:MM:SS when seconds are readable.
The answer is **9:22:22**
